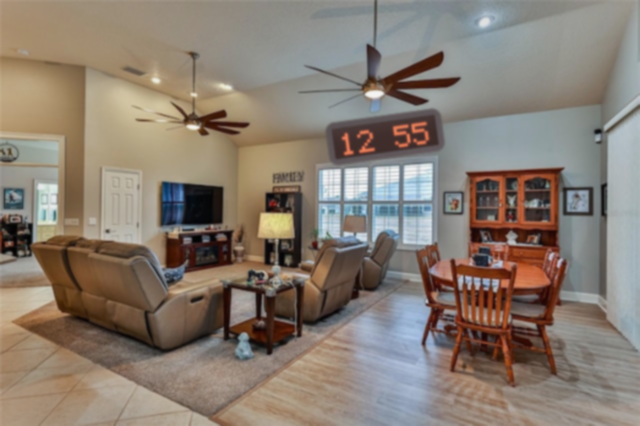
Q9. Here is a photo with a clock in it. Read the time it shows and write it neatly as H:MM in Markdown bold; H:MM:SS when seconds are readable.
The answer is **12:55**
